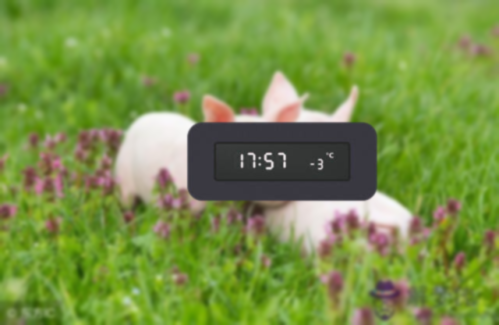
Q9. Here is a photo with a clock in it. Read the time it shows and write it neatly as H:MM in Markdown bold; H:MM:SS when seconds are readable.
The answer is **17:57**
